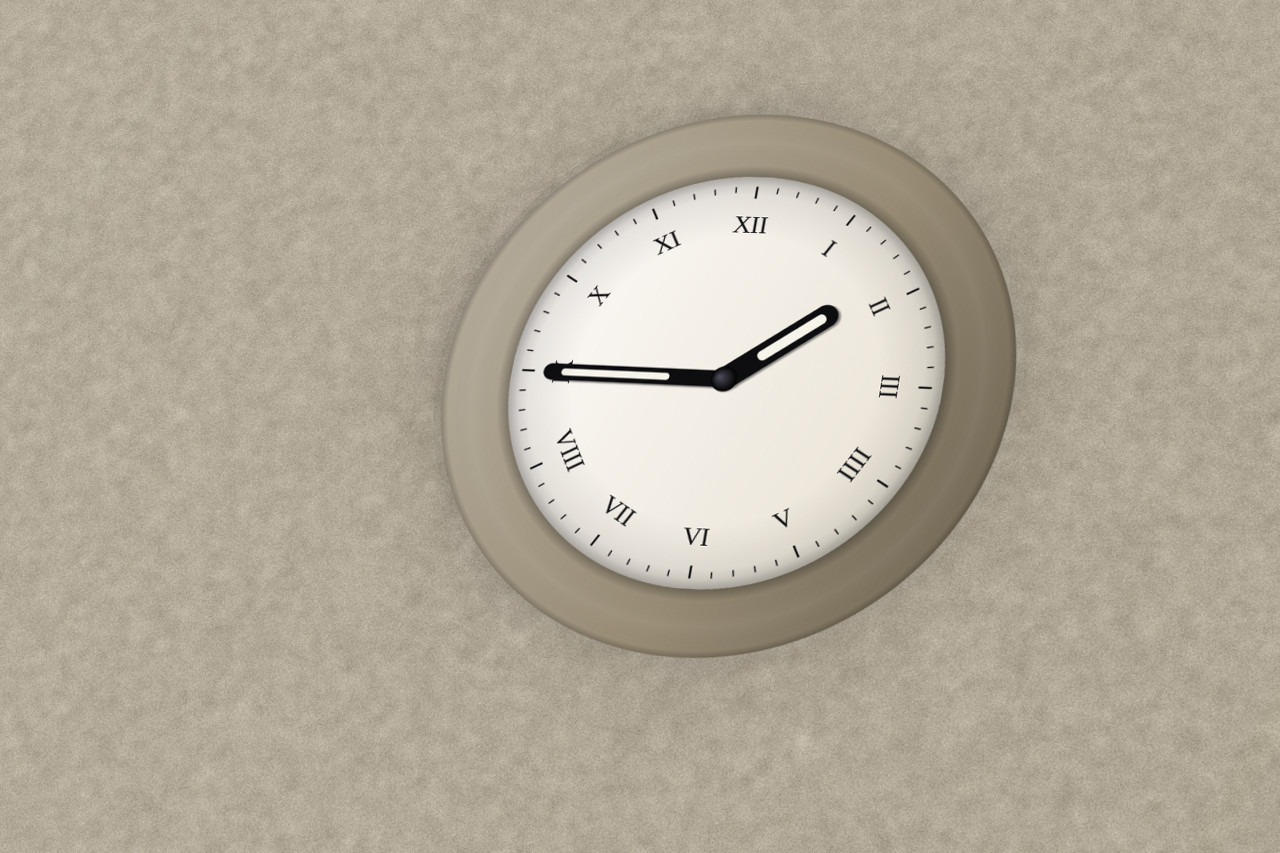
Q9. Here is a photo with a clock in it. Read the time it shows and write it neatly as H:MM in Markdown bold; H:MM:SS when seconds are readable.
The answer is **1:45**
